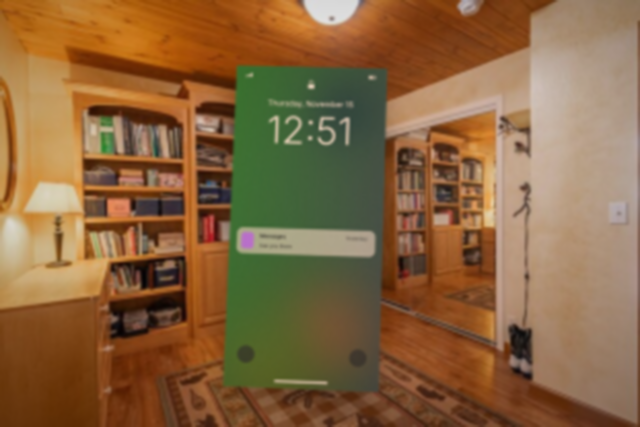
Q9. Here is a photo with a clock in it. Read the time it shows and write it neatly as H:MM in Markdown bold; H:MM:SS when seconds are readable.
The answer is **12:51**
